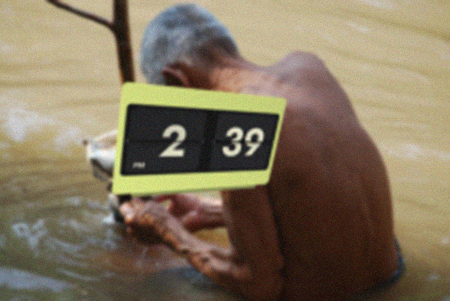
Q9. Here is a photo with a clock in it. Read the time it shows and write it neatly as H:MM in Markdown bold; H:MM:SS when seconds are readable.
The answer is **2:39**
